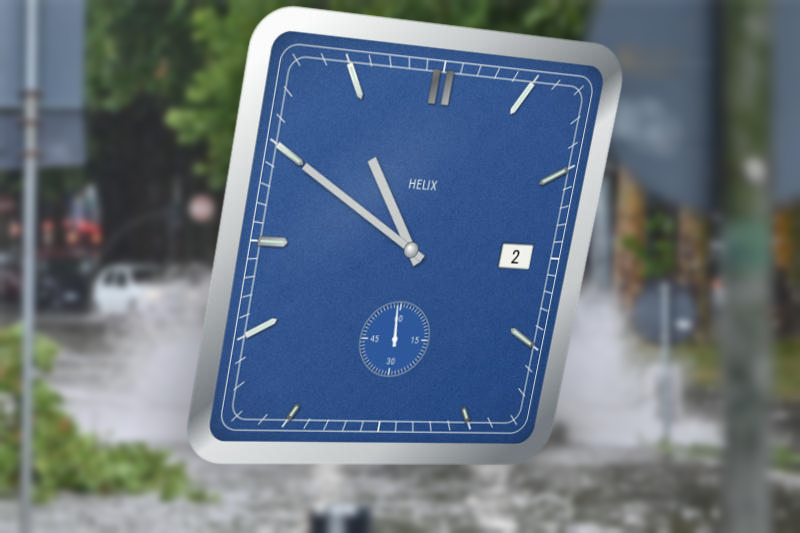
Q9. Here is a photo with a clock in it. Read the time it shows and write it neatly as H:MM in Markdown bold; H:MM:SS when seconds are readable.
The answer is **10:49:59**
